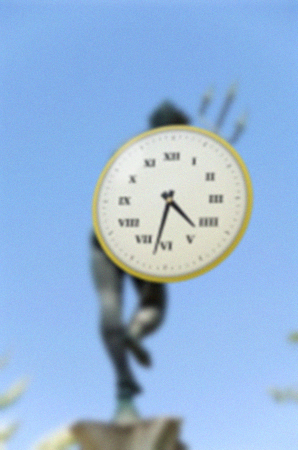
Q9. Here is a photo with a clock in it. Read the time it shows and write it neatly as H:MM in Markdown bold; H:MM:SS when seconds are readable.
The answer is **4:32**
